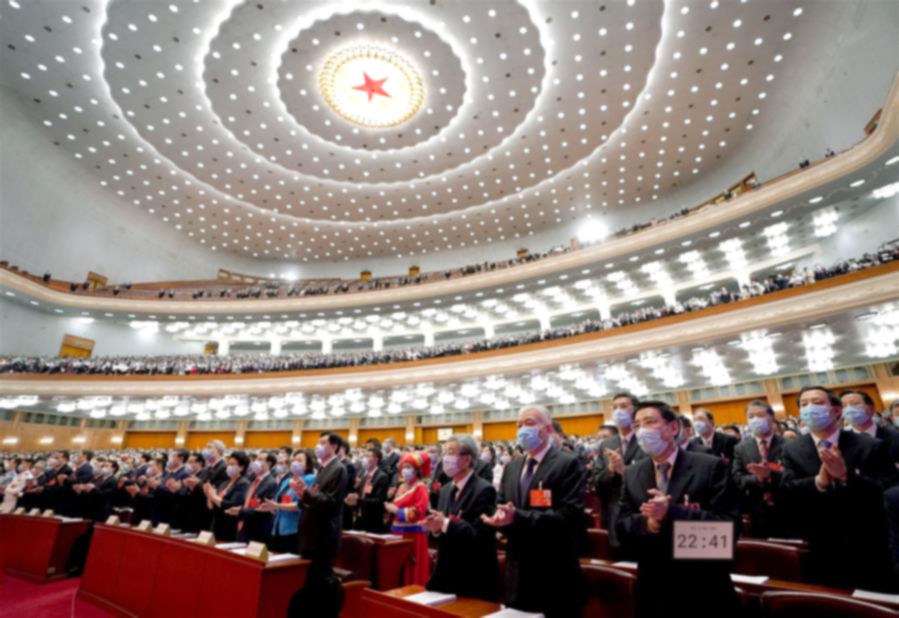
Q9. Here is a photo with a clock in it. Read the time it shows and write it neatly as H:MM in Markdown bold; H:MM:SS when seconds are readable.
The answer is **22:41**
